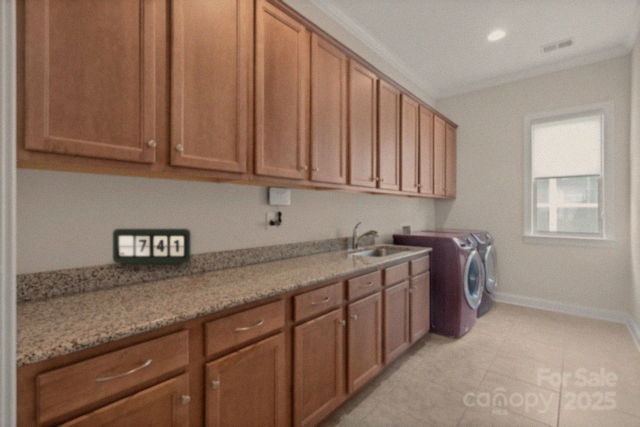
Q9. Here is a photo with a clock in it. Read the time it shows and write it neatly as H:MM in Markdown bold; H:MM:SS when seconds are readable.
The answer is **7:41**
